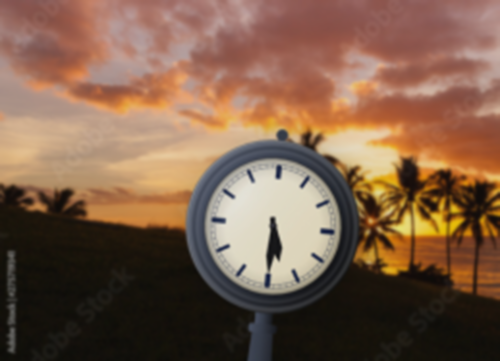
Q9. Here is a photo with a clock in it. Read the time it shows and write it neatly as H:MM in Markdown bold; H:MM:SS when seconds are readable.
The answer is **5:30**
